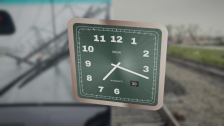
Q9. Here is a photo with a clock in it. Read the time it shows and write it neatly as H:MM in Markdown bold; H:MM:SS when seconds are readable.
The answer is **7:18**
